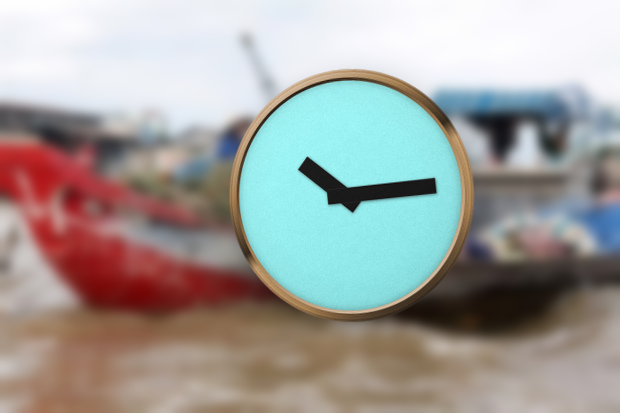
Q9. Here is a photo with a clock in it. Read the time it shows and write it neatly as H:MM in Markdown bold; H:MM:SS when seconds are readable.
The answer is **10:14**
